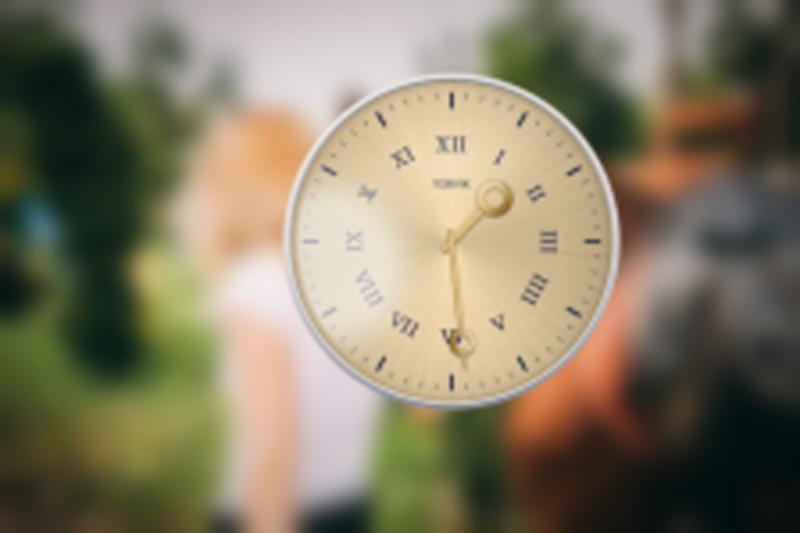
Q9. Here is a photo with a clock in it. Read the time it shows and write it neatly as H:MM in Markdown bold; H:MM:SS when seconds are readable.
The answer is **1:29**
